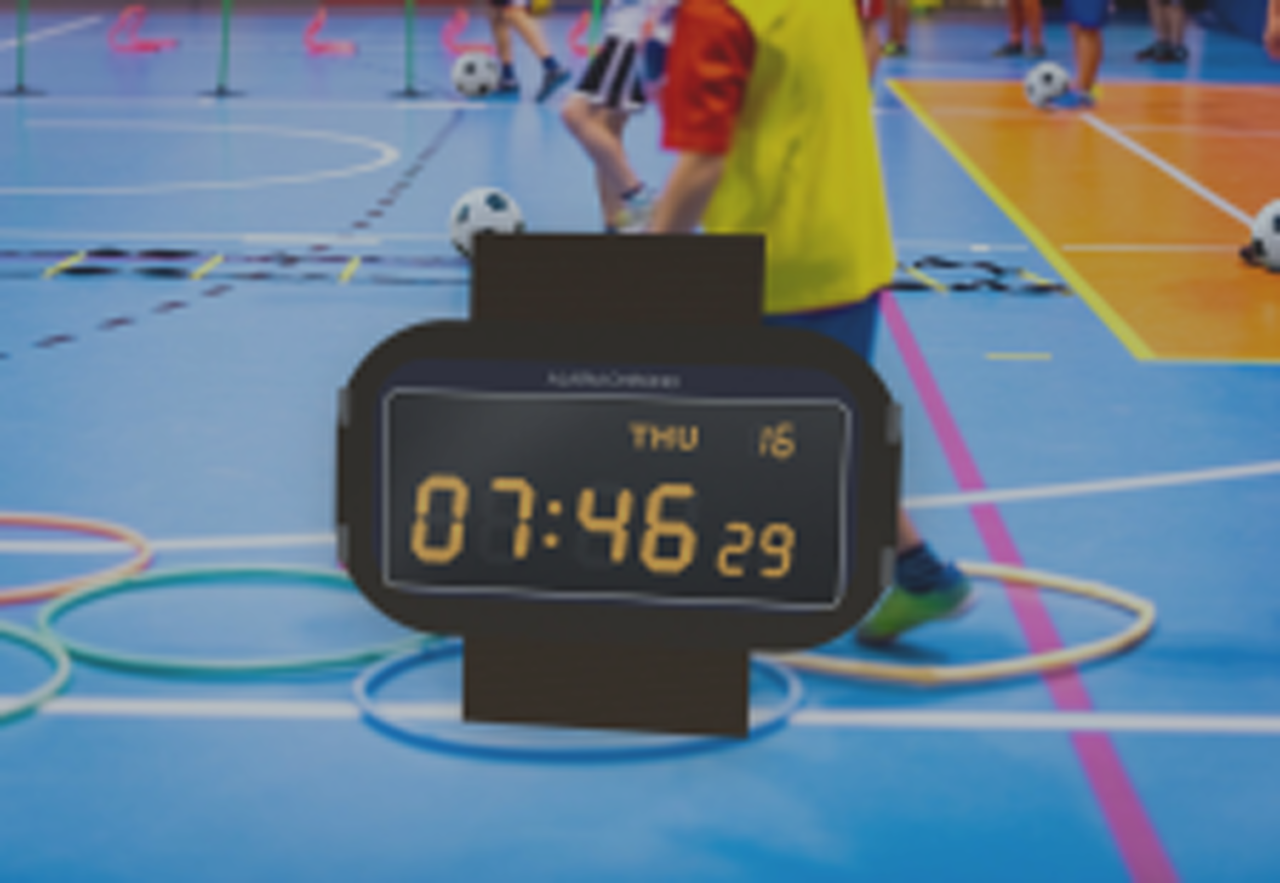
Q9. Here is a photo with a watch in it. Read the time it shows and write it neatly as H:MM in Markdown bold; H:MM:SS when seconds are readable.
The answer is **7:46:29**
